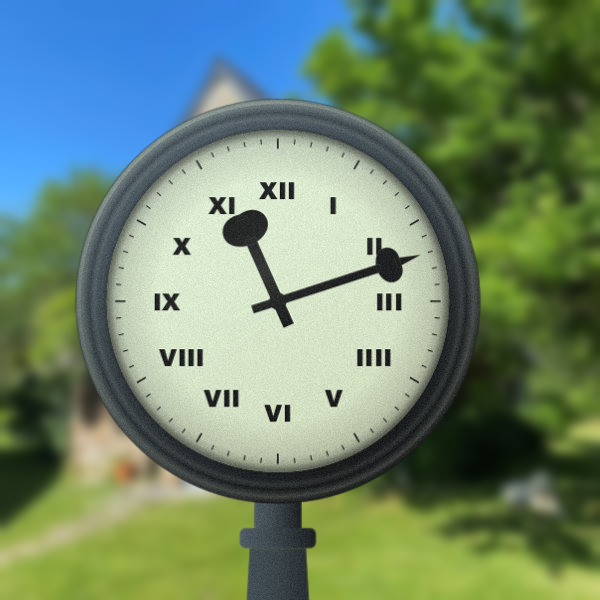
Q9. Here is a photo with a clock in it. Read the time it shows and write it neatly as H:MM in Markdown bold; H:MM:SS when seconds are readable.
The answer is **11:12**
